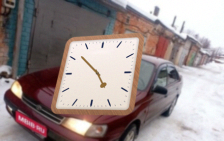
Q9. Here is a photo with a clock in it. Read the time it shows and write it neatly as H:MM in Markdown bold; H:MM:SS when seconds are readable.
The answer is **4:52**
